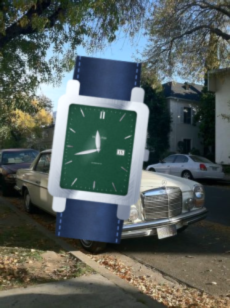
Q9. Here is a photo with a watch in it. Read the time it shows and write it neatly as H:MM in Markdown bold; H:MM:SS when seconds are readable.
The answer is **11:42**
